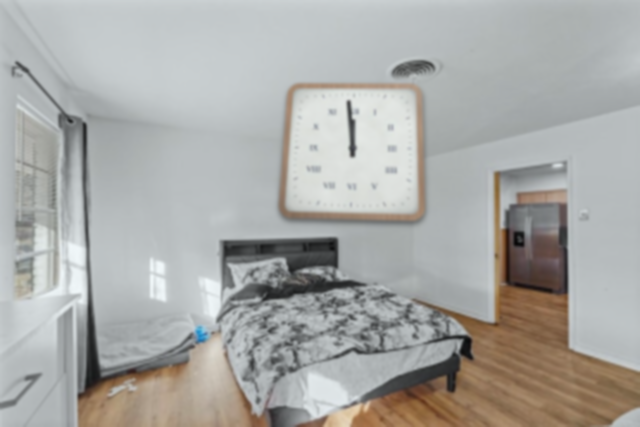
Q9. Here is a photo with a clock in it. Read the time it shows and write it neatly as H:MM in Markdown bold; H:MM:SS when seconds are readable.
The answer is **11:59**
